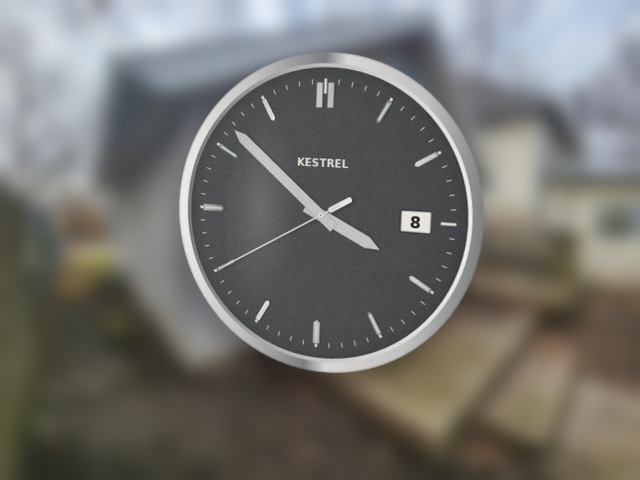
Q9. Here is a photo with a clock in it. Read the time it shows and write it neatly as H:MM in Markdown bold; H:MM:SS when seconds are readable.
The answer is **3:51:40**
